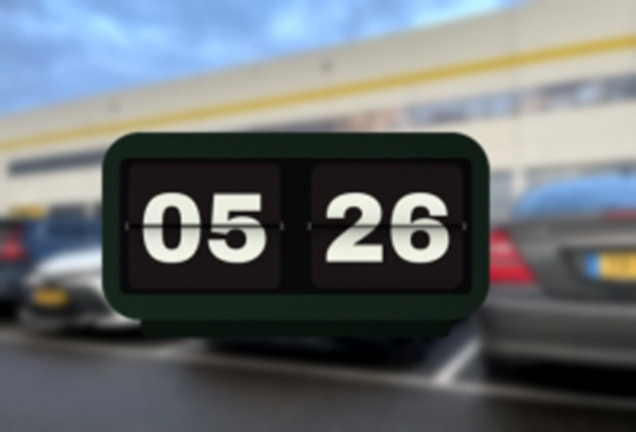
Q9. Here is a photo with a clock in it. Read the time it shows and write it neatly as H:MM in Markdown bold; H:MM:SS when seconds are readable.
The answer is **5:26**
